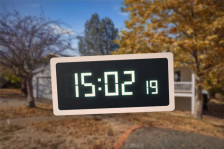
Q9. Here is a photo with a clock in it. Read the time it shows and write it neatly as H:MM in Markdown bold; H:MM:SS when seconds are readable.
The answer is **15:02:19**
